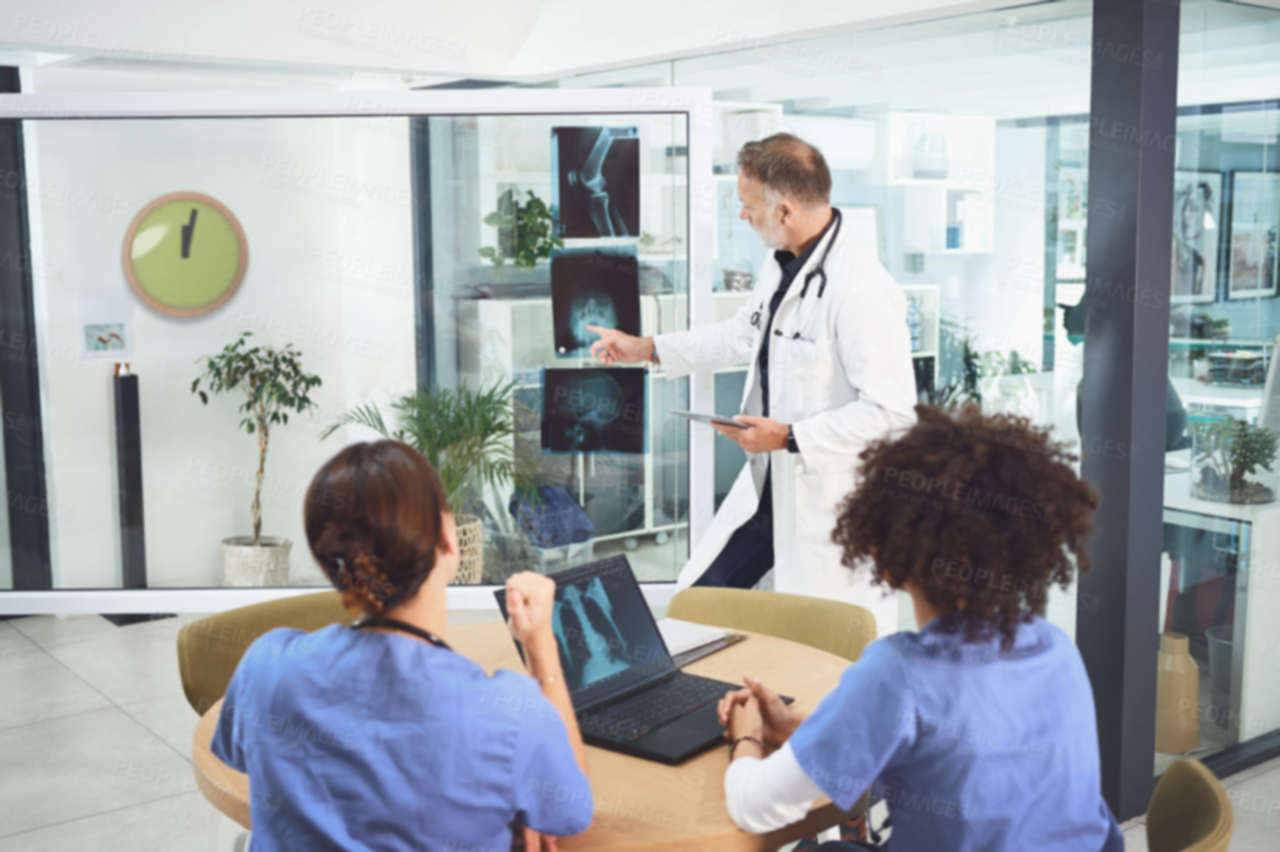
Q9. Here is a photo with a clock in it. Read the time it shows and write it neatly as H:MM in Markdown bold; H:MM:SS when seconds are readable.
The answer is **12:02**
